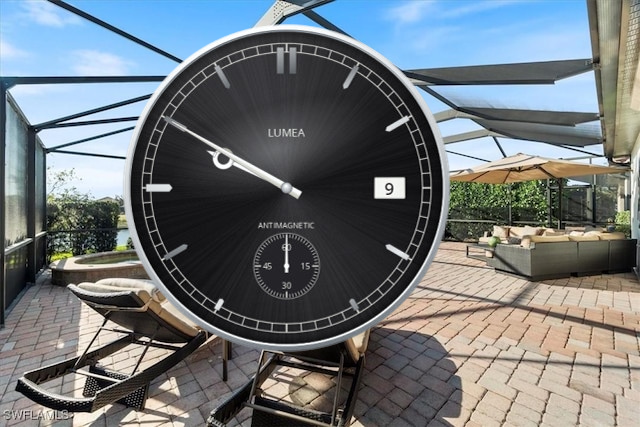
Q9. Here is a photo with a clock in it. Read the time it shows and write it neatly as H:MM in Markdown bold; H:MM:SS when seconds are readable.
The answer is **9:50:00**
